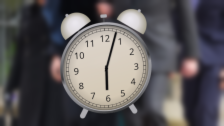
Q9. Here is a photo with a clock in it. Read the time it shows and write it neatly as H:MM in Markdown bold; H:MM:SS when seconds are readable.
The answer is **6:03**
